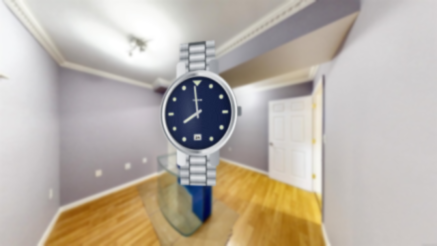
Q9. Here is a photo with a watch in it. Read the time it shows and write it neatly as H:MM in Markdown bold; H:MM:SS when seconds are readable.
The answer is **7:59**
